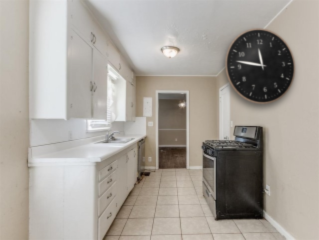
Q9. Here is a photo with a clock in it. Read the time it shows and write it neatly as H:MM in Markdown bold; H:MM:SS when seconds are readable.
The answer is **11:47**
